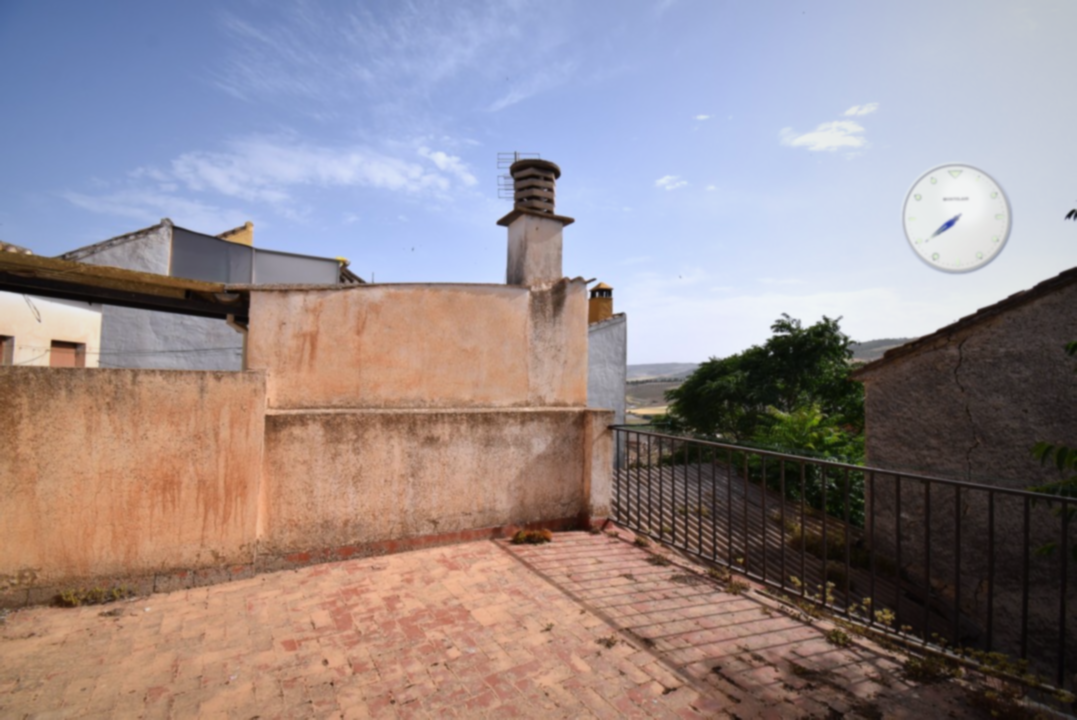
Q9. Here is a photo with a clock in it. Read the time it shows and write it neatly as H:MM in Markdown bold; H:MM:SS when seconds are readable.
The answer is **7:39**
